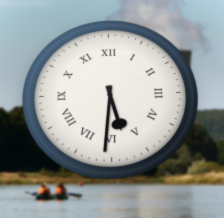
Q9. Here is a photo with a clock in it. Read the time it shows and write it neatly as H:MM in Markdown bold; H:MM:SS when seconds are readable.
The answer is **5:31**
